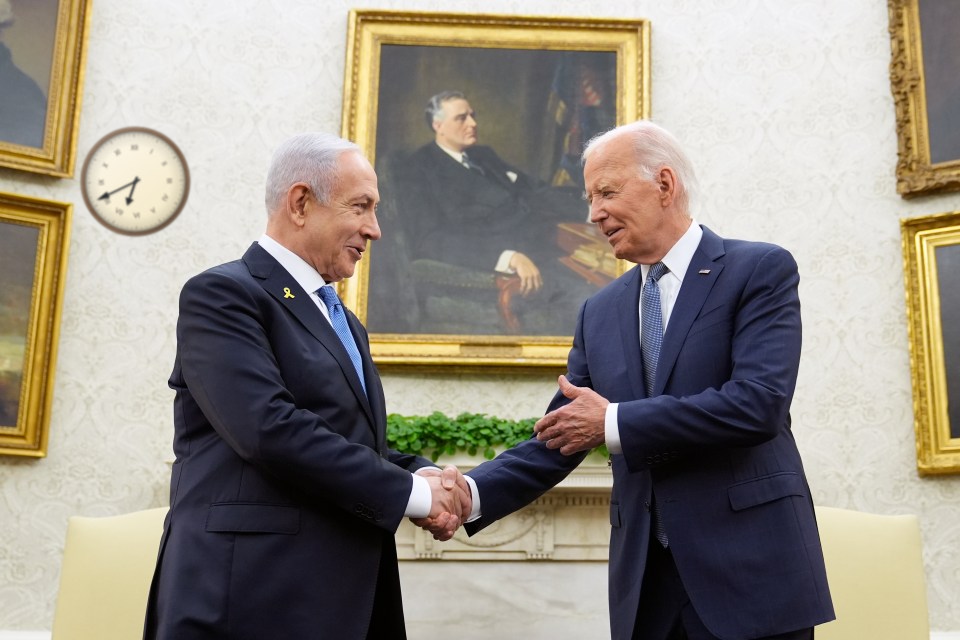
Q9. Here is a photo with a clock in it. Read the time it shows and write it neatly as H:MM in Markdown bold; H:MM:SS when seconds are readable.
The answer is **6:41**
